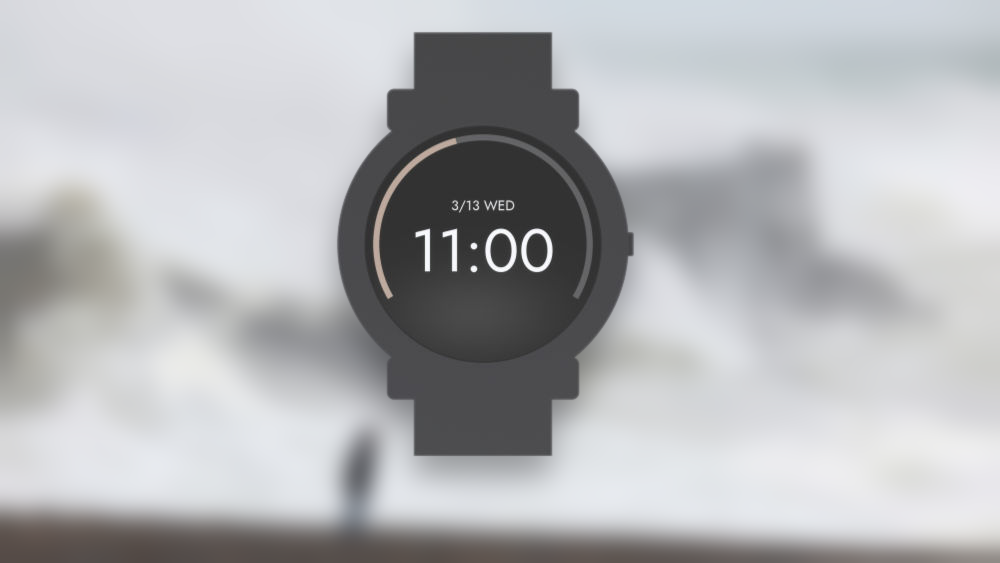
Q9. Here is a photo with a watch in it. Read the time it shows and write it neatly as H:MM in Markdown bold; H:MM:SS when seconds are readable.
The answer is **11:00**
